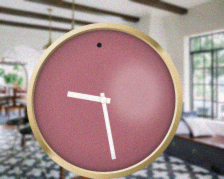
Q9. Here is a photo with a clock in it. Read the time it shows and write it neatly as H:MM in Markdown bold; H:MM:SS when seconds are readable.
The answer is **9:29**
